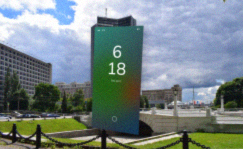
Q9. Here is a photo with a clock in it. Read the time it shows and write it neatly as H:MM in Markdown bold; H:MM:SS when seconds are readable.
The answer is **6:18**
